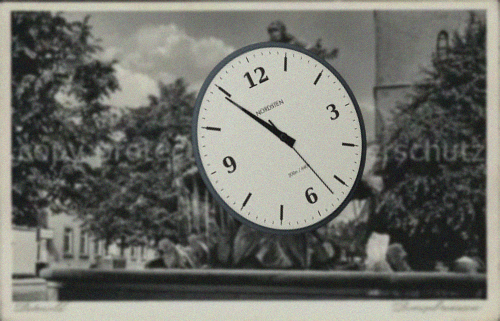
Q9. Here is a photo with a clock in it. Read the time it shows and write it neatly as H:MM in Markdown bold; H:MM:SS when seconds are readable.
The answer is **10:54:27**
